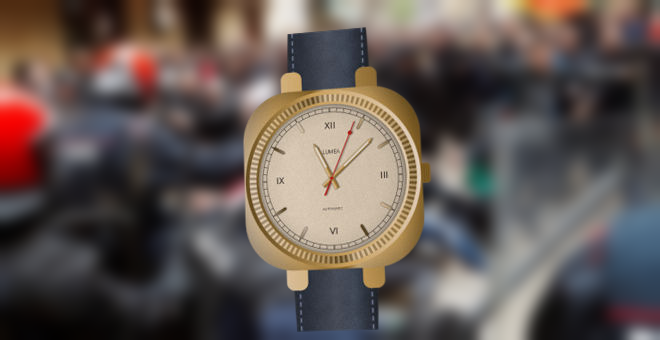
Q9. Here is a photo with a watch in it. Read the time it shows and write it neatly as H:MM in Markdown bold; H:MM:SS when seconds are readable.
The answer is **11:08:04**
